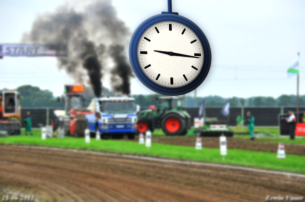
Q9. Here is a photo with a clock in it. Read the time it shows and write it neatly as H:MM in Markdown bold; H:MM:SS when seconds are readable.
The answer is **9:16**
